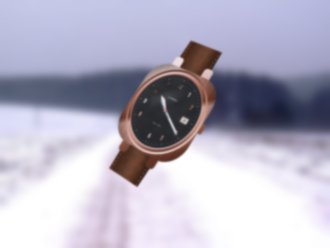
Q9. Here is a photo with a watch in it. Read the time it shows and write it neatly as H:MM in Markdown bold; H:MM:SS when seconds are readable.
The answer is **10:20**
